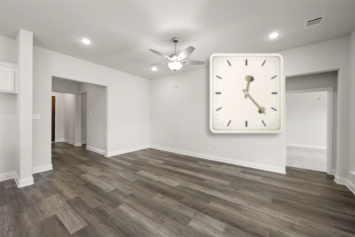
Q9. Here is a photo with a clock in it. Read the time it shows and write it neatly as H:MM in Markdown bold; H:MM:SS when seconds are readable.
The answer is **12:23**
